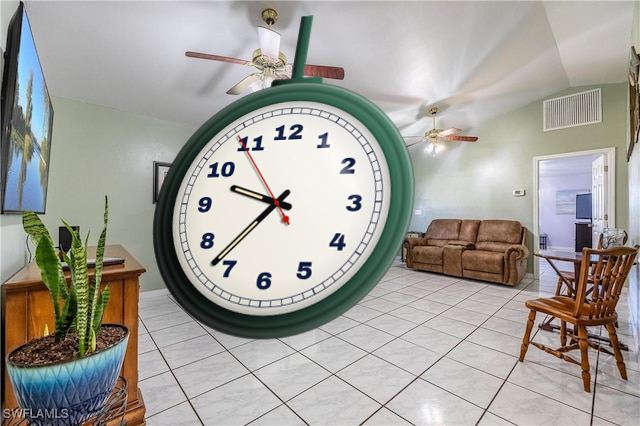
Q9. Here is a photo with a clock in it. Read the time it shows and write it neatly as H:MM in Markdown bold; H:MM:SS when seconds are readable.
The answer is **9:36:54**
